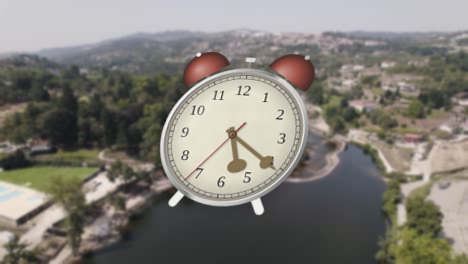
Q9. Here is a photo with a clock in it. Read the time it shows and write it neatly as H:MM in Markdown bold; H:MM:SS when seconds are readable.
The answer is **5:20:36**
